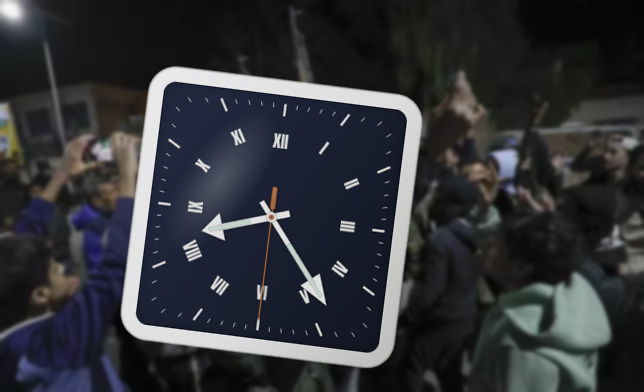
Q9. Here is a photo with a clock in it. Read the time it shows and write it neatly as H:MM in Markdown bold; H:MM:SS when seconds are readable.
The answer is **8:23:30**
